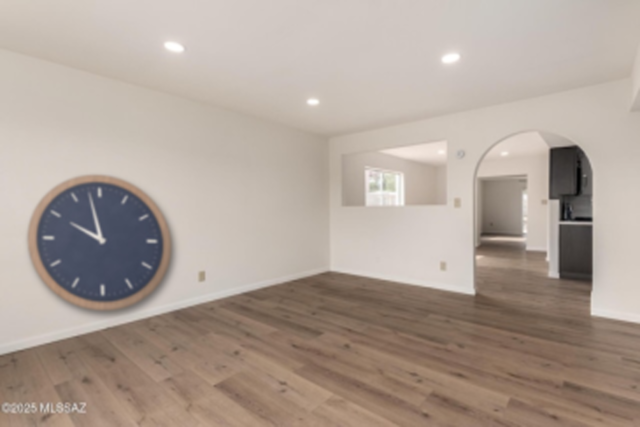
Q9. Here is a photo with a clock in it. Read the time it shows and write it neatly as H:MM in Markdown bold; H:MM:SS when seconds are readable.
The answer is **9:58**
